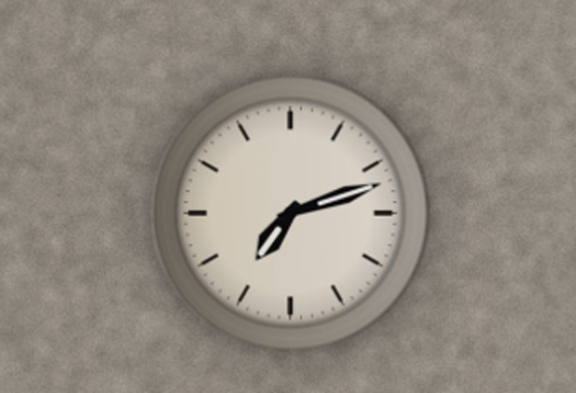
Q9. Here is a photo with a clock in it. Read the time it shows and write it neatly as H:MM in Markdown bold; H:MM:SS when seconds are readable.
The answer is **7:12**
